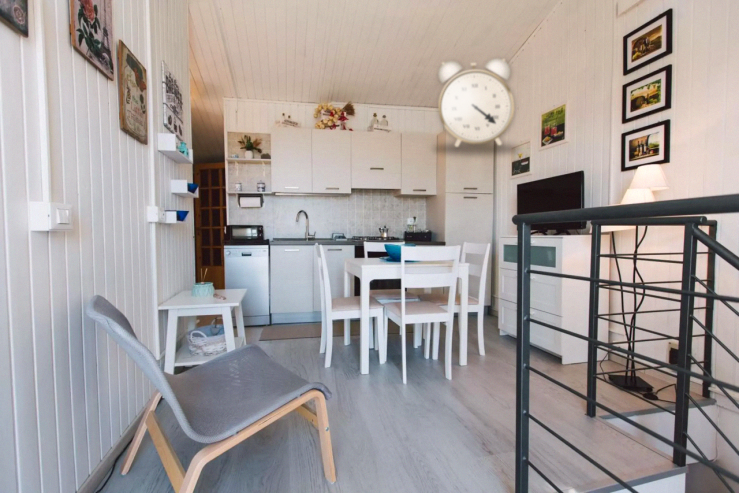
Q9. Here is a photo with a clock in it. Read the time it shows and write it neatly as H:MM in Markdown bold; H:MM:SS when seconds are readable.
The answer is **4:22**
